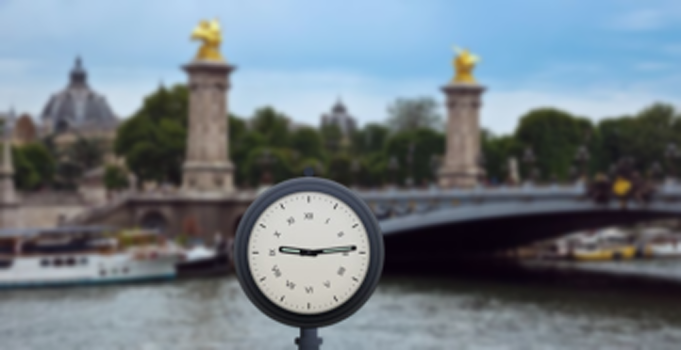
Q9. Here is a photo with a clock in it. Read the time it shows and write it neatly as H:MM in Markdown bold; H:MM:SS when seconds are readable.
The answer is **9:14**
